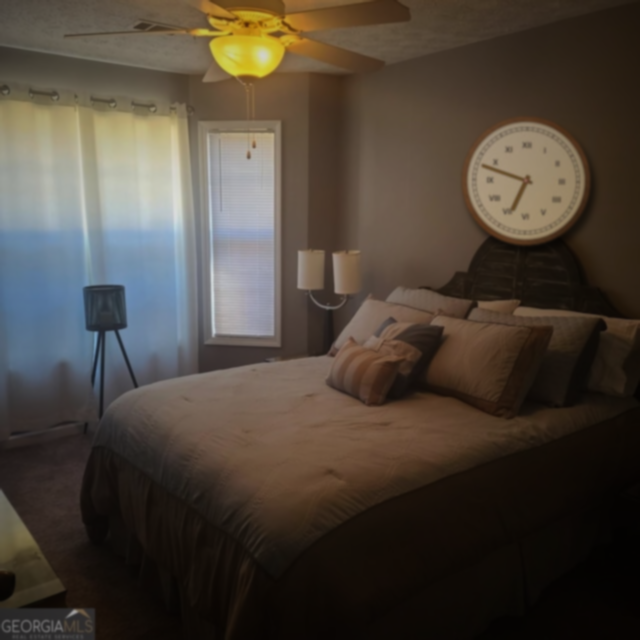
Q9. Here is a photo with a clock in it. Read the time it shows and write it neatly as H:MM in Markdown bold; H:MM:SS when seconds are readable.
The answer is **6:48**
